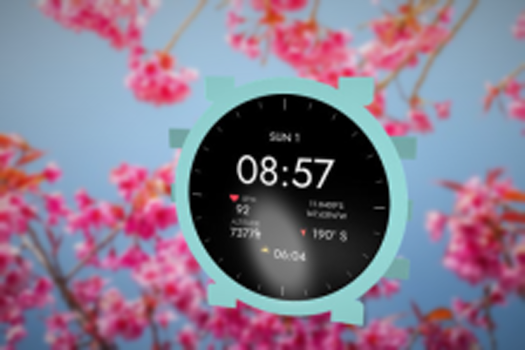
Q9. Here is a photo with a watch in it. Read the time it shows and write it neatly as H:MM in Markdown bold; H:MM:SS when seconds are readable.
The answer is **8:57**
